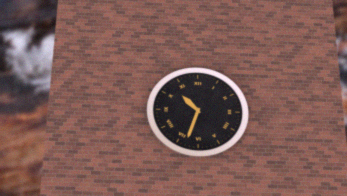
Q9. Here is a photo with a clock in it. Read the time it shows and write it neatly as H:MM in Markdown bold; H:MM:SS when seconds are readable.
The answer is **10:33**
